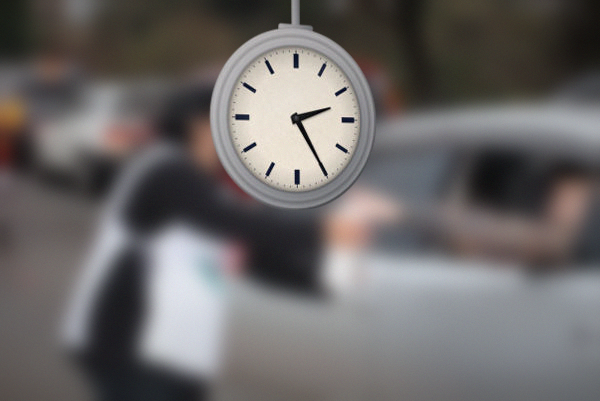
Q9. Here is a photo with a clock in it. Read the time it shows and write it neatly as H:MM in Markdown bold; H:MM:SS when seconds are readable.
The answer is **2:25**
